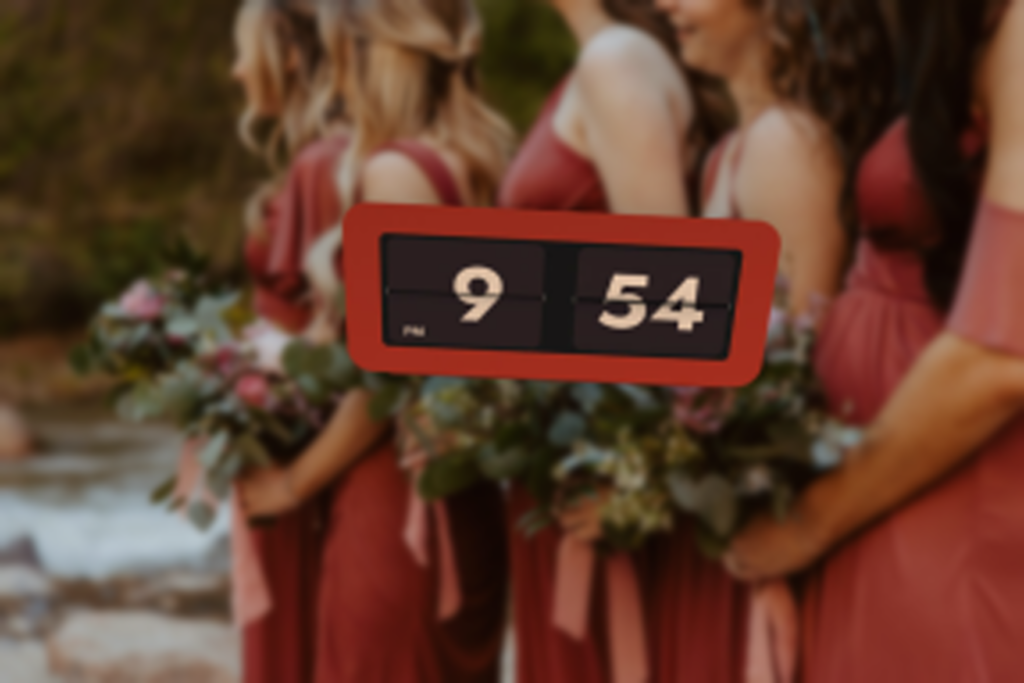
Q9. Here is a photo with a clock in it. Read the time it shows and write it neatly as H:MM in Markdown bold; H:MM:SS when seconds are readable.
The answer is **9:54**
